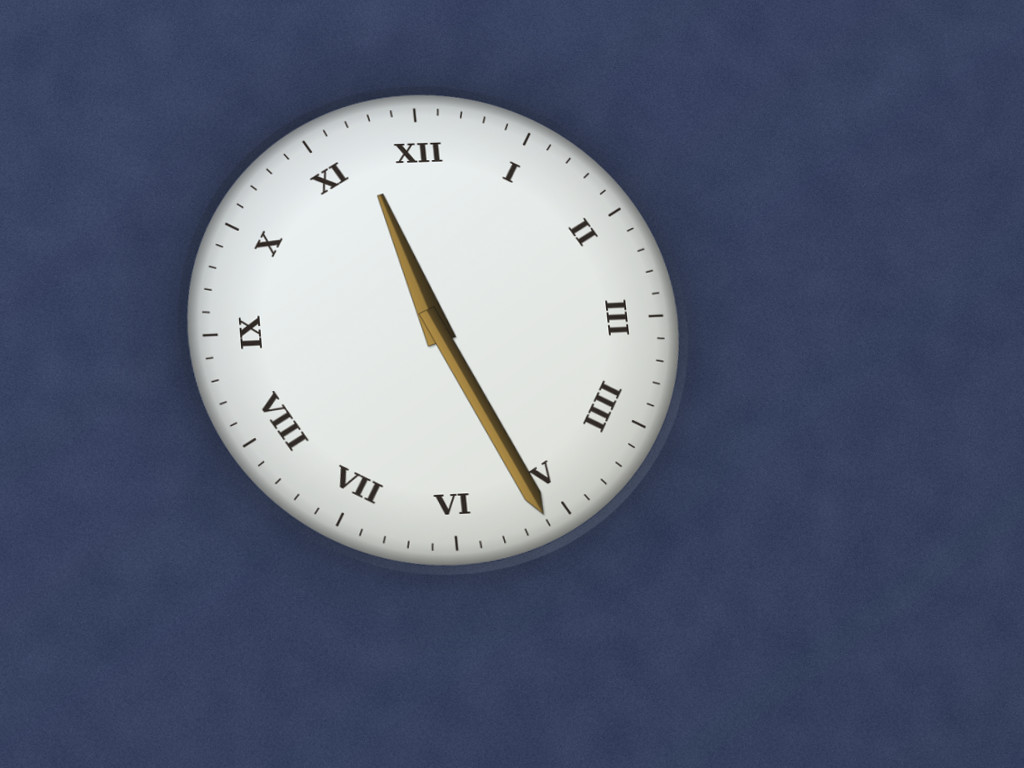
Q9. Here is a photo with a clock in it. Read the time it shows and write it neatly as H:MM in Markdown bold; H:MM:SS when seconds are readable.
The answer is **11:26**
